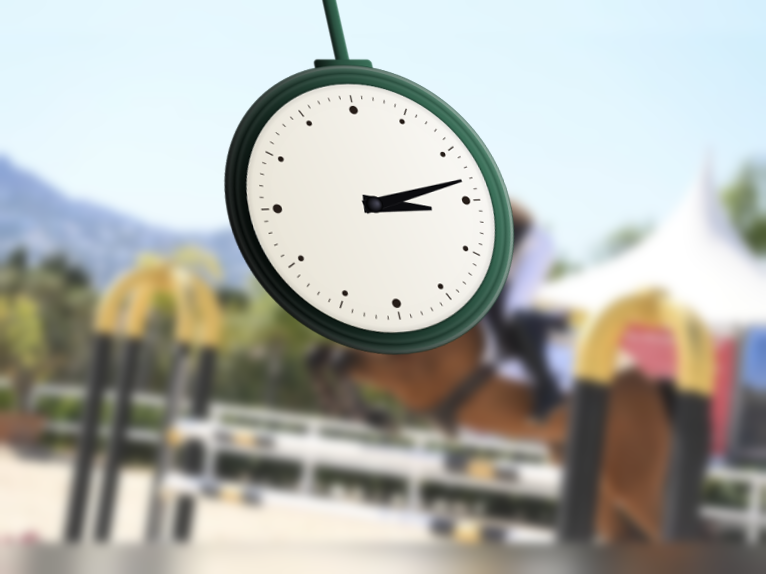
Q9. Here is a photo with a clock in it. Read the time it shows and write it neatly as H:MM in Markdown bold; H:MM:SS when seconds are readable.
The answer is **3:13**
